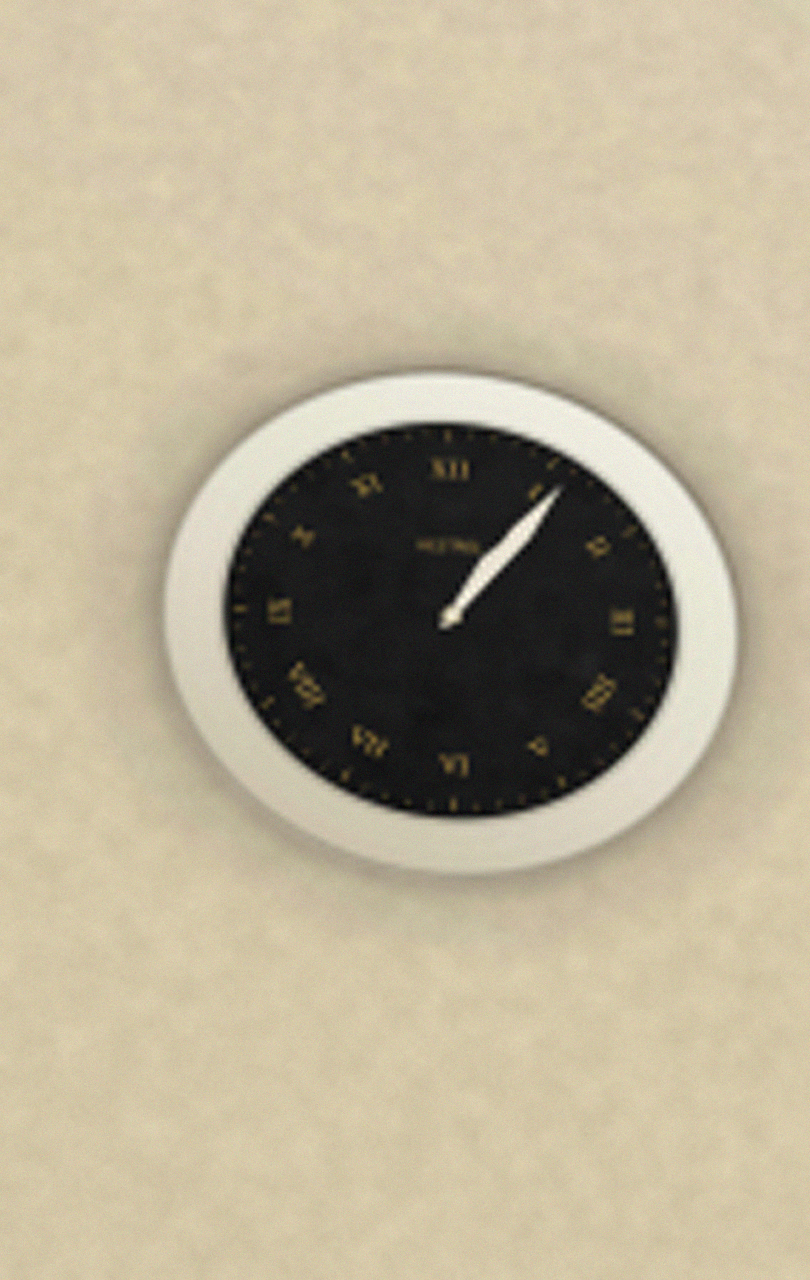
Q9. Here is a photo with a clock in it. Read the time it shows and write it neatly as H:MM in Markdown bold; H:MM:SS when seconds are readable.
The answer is **1:06**
